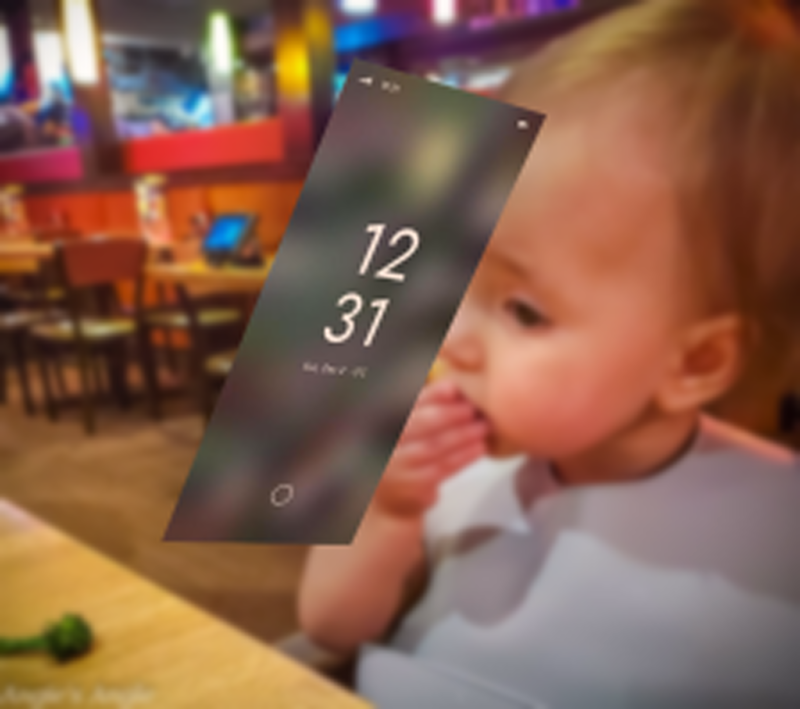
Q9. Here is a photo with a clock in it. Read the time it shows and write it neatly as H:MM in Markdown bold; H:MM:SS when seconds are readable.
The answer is **12:31**
